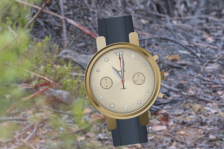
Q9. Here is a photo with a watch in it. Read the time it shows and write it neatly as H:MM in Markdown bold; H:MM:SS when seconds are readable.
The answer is **11:01**
